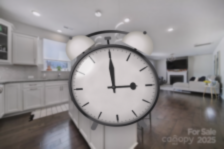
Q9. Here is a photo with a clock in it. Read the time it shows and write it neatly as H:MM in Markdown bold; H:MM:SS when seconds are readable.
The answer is **3:00**
